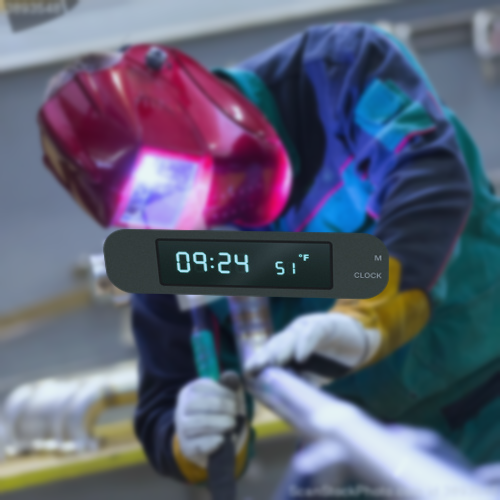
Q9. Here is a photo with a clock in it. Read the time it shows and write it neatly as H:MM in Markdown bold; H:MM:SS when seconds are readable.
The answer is **9:24**
